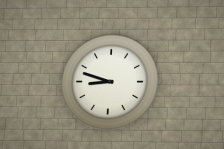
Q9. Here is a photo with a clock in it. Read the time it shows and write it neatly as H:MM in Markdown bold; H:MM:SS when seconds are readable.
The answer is **8:48**
